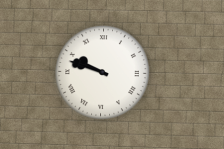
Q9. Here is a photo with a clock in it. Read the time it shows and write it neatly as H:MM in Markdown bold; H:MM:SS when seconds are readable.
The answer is **9:48**
